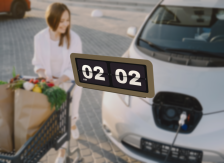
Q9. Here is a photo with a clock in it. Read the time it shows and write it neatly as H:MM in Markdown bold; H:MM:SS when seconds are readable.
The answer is **2:02**
